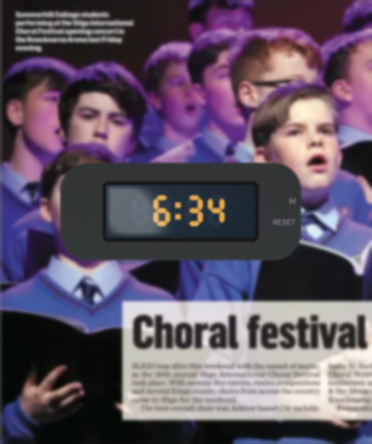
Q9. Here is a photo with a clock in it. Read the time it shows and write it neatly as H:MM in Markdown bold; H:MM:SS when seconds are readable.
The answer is **6:34**
